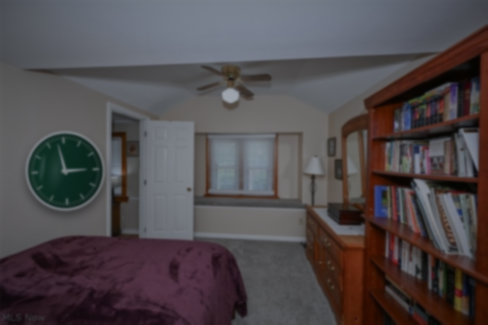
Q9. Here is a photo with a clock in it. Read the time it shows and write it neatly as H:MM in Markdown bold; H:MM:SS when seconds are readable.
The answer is **2:58**
